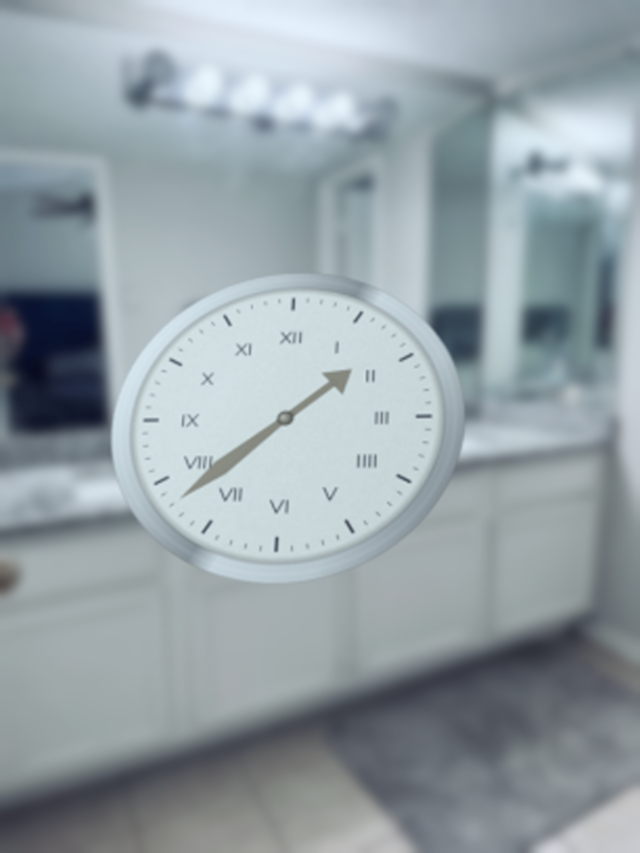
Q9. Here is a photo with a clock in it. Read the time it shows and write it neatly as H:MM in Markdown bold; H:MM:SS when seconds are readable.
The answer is **1:38**
